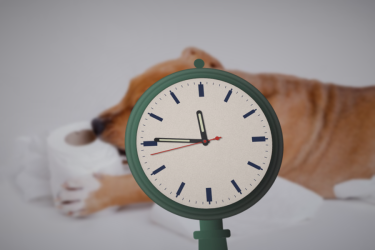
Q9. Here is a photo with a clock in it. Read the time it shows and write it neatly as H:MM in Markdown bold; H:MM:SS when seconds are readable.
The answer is **11:45:43**
